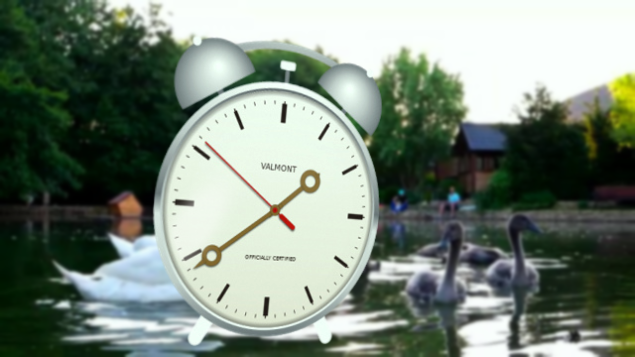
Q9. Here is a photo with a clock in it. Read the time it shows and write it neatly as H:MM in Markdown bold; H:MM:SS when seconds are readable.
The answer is **1:38:51**
